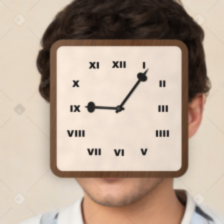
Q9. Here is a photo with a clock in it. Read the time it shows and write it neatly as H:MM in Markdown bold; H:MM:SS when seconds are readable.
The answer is **9:06**
